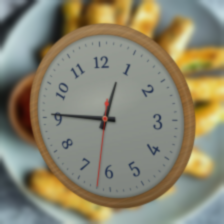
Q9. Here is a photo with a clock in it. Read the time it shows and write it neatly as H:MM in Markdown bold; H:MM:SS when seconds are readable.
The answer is **12:45:32**
